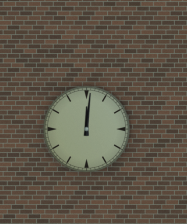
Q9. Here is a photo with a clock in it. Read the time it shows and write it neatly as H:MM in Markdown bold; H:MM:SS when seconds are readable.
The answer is **12:01**
